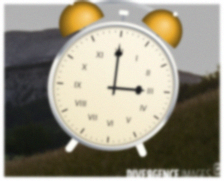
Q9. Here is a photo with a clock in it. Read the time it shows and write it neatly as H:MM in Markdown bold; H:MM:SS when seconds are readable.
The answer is **3:00**
